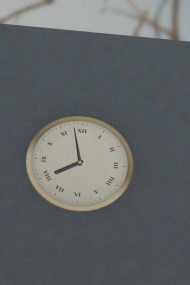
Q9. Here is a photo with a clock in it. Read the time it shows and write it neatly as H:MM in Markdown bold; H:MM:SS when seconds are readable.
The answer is **7:58**
